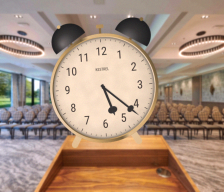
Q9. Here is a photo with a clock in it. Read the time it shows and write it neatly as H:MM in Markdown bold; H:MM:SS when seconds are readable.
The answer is **5:22**
